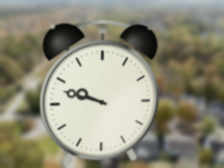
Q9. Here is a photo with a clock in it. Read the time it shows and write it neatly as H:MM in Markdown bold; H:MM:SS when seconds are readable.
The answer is **9:48**
